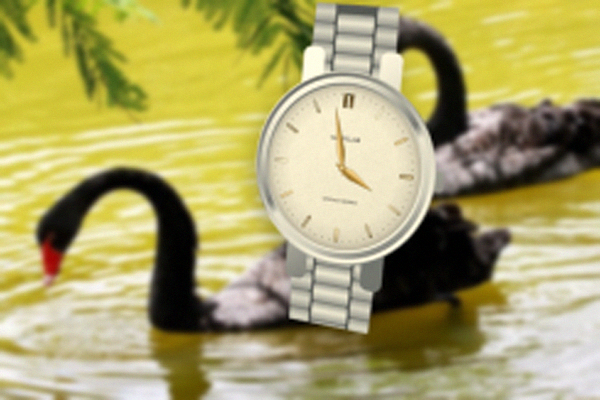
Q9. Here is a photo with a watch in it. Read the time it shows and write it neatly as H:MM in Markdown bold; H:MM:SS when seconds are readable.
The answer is **3:58**
